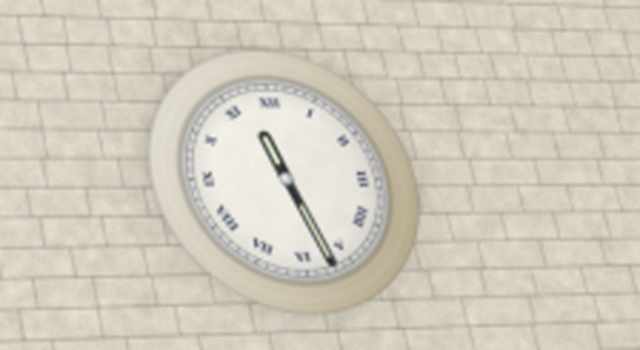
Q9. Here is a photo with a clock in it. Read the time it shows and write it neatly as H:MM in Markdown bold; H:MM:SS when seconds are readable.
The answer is **11:27**
